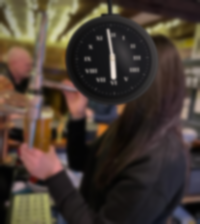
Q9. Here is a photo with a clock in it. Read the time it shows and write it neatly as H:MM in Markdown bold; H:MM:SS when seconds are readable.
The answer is **5:59**
